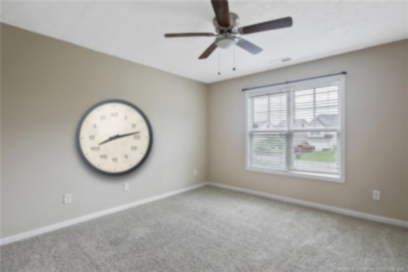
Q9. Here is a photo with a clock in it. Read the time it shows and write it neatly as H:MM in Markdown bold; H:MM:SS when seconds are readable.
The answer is **8:13**
